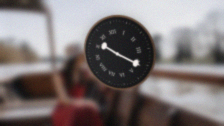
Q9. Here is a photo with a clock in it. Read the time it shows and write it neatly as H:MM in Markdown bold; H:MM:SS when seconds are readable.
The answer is **10:21**
